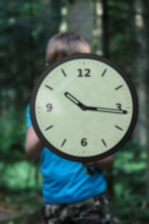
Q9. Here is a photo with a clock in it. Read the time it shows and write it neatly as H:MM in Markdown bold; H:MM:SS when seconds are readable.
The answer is **10:16**
